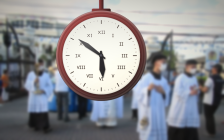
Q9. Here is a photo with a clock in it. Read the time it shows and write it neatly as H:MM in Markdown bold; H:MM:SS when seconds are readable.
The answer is **5:51**
